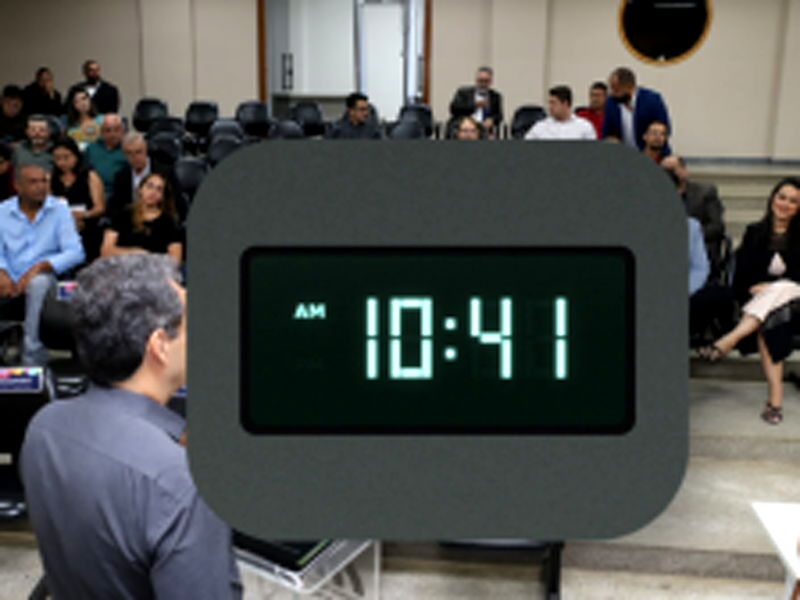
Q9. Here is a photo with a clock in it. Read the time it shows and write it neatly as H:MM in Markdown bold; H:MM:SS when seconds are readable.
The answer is **10:41**
